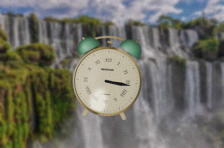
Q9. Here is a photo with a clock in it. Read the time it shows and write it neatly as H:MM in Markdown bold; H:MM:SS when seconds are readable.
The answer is **3:16**
